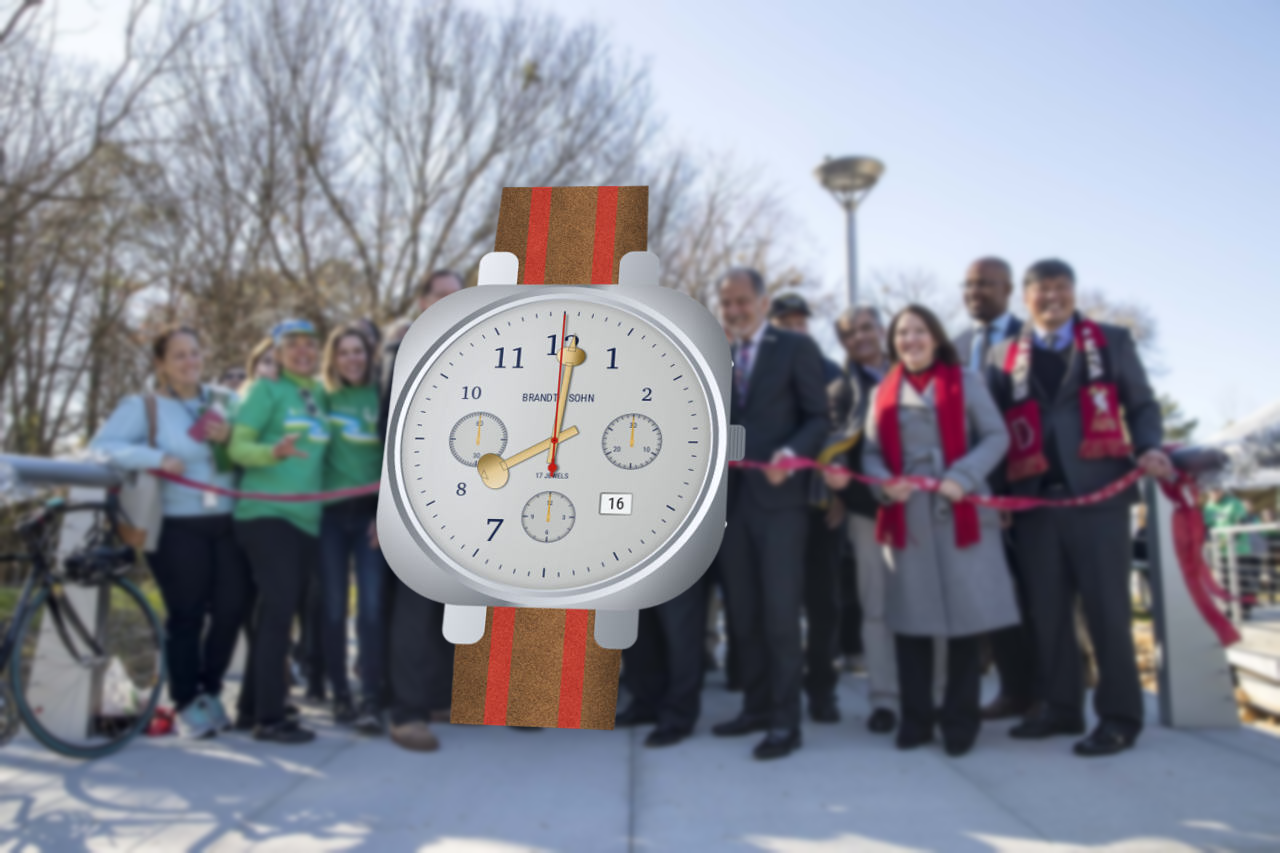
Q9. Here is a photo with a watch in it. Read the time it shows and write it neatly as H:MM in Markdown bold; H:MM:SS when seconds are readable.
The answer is **8:01**
